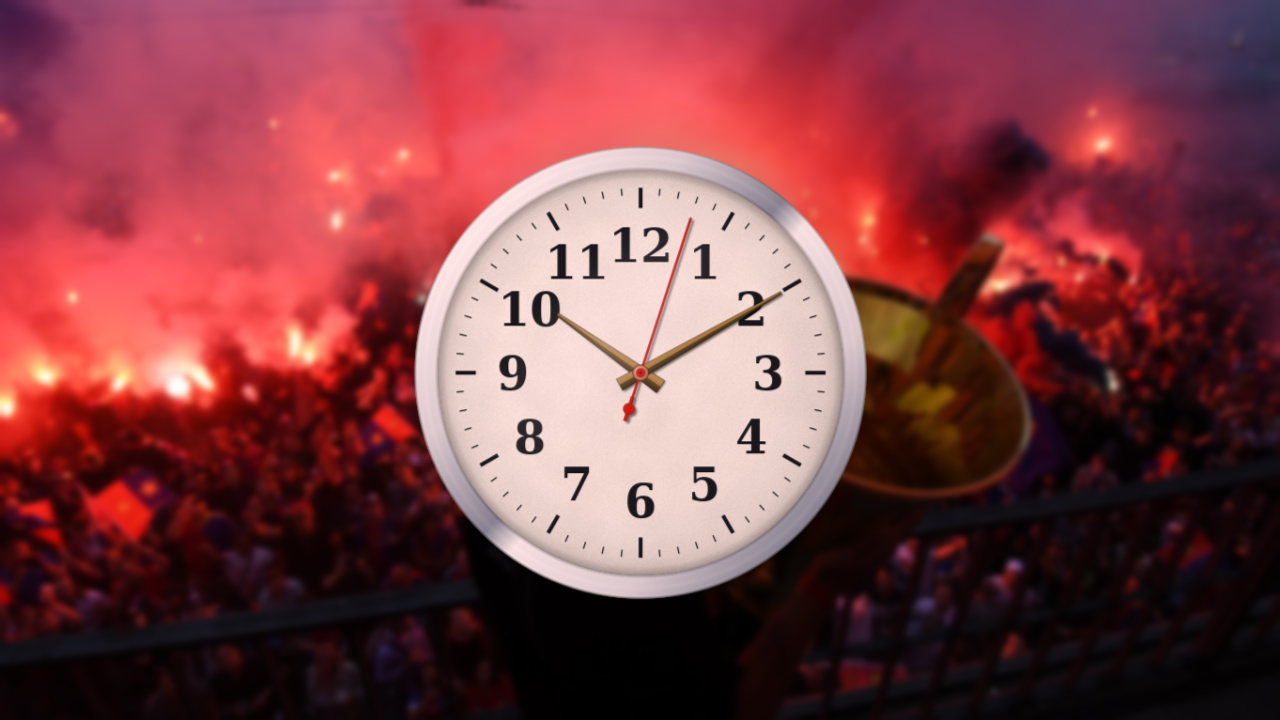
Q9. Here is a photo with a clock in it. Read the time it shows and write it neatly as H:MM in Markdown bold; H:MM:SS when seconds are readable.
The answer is **10:10:03**
